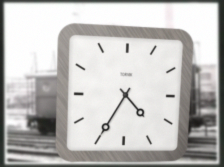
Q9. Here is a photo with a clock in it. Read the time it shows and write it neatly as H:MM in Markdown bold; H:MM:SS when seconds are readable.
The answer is **4:35**
